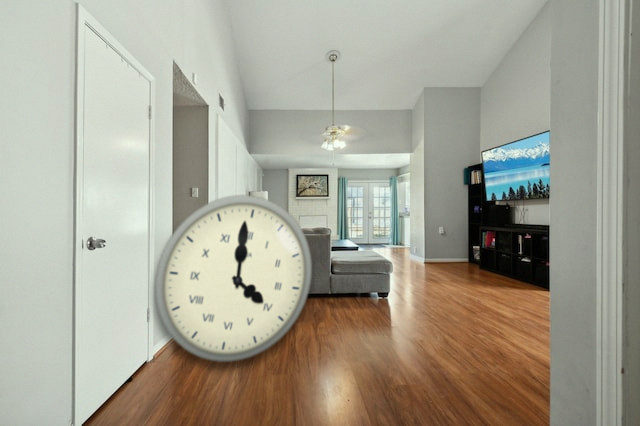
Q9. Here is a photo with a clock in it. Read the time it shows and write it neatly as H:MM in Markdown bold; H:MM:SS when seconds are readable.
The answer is **3:59**
